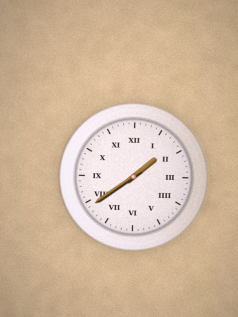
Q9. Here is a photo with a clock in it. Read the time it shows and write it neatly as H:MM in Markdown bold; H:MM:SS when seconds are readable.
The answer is **1:39**
